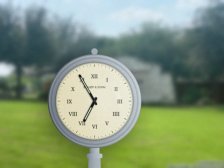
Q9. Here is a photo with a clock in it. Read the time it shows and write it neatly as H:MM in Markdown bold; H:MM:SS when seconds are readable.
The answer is **6:55**
